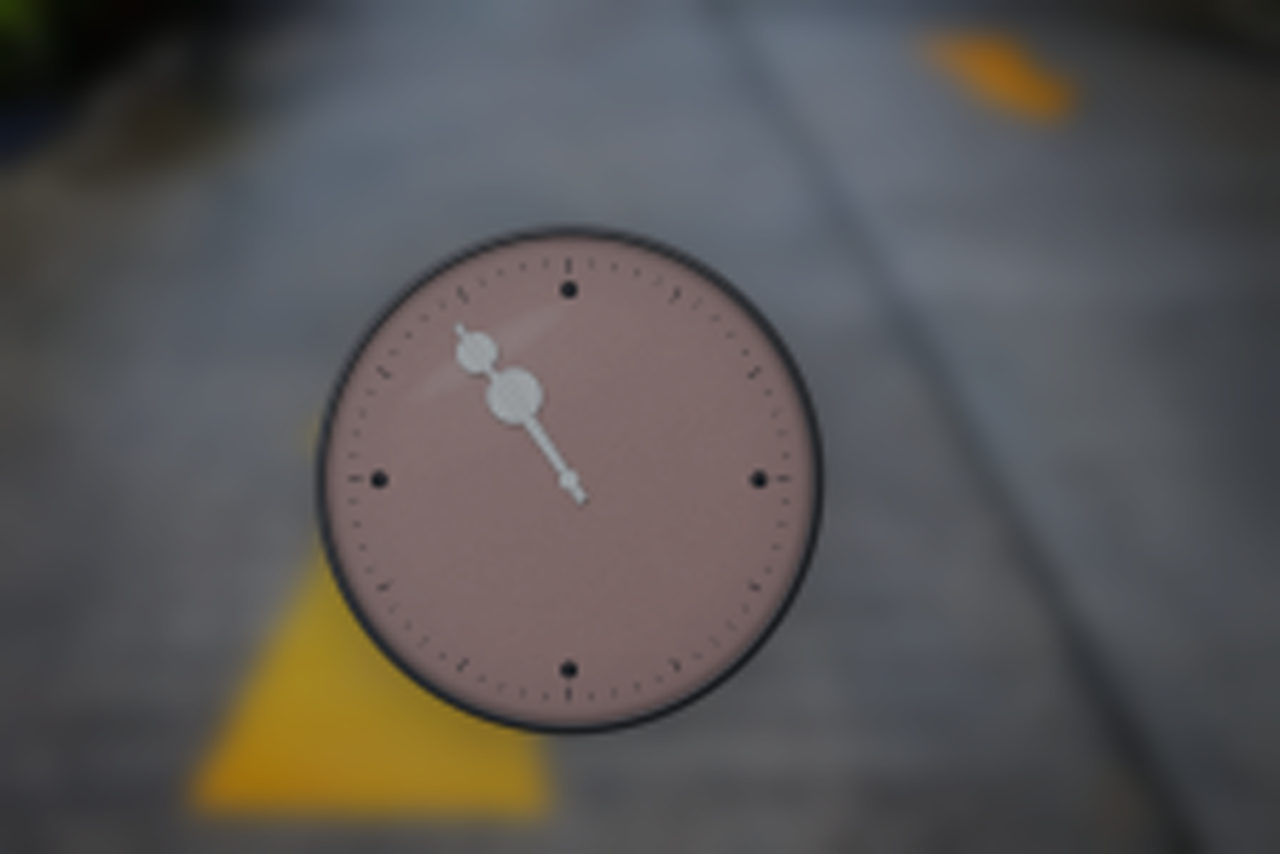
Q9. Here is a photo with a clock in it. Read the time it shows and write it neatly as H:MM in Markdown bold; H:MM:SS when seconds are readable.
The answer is **10:54**
